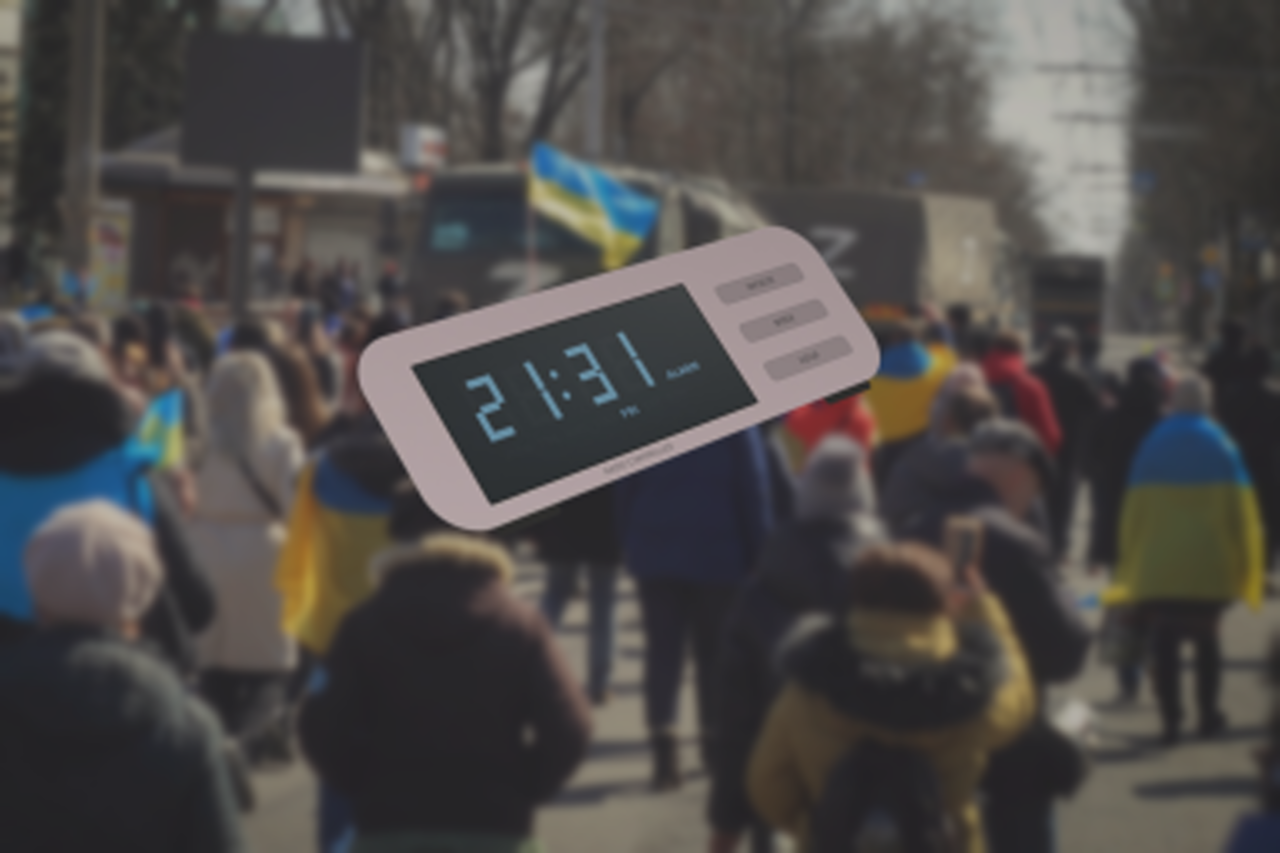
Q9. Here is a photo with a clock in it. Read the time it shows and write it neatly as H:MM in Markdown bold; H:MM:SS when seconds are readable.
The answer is **21:31**
